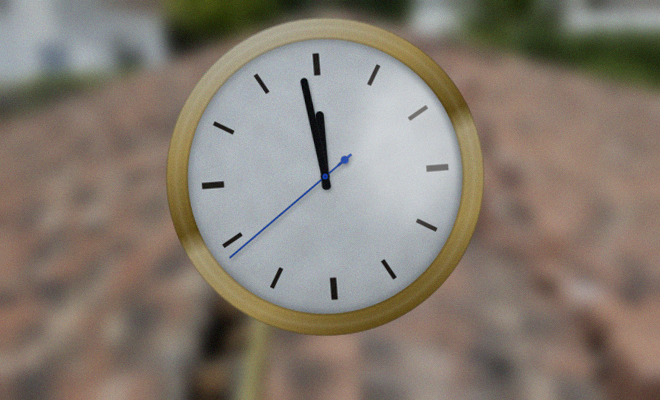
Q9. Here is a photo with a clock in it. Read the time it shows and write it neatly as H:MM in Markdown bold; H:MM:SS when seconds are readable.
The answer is **11:58:39**
